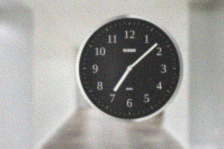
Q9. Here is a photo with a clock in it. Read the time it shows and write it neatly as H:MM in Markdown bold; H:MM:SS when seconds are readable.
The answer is **7:08**
